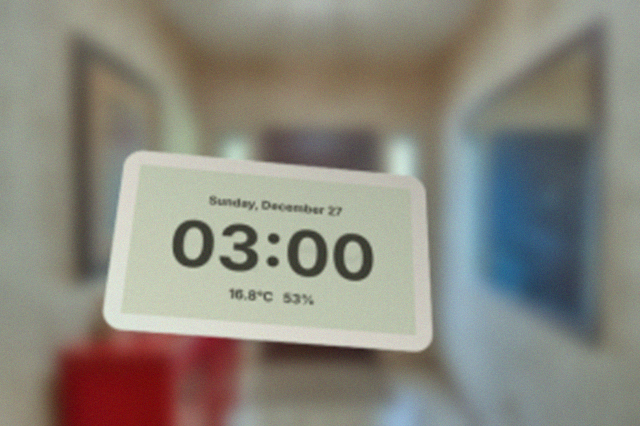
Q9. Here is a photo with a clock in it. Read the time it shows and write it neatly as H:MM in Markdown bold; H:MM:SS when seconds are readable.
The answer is **3:00**
